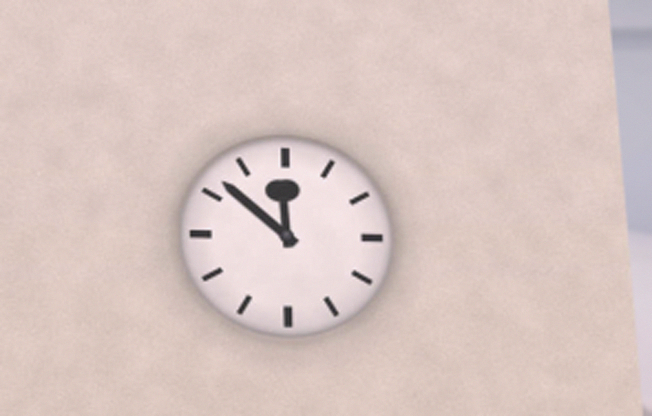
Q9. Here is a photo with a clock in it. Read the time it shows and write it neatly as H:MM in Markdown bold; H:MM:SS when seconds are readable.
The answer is **11:52**
